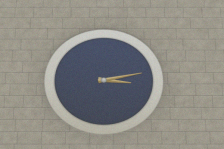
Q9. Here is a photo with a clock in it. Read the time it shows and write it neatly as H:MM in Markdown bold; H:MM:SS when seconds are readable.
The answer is **3:13**
